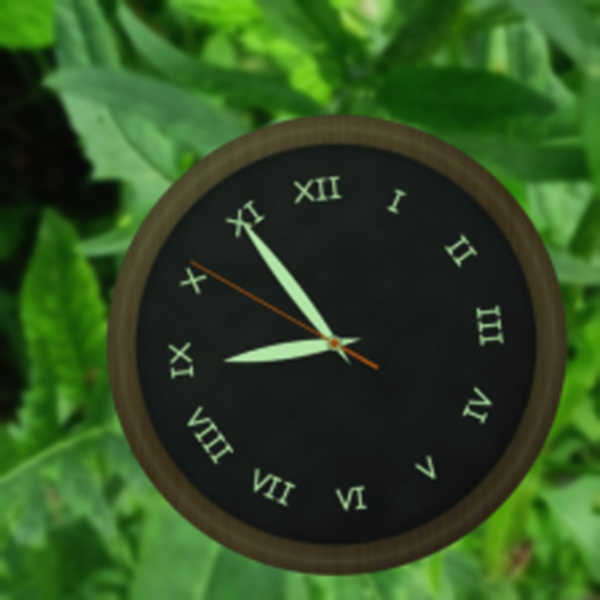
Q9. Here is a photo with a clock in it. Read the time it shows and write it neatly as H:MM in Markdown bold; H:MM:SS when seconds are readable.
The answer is **8:54:51**
